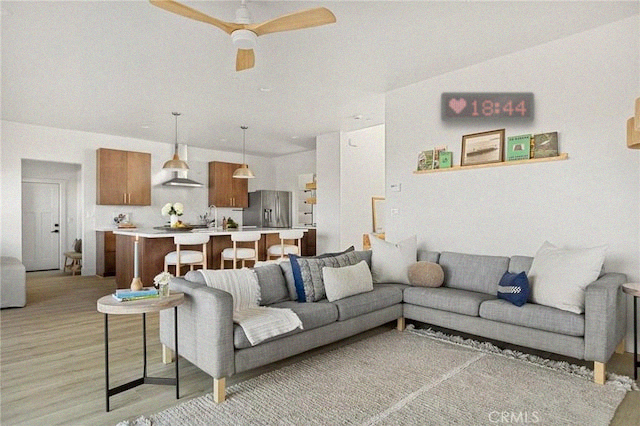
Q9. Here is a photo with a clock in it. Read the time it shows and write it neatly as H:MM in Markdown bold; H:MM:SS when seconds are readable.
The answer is **18:44**
